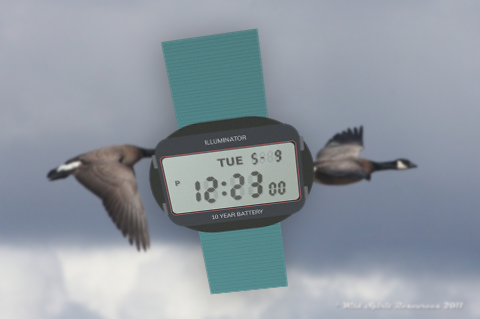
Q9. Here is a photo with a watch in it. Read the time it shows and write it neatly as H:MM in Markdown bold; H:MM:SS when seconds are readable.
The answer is **12:23:00**
